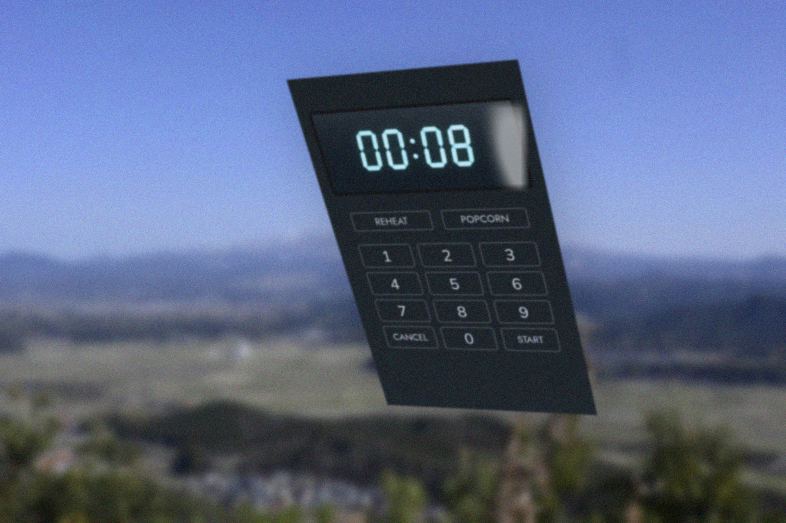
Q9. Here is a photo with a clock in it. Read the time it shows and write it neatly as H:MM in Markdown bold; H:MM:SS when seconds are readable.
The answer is **0:08**
